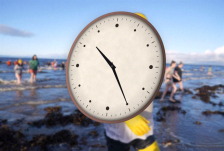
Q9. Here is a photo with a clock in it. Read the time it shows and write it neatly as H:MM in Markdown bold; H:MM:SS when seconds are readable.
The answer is **10:25**
